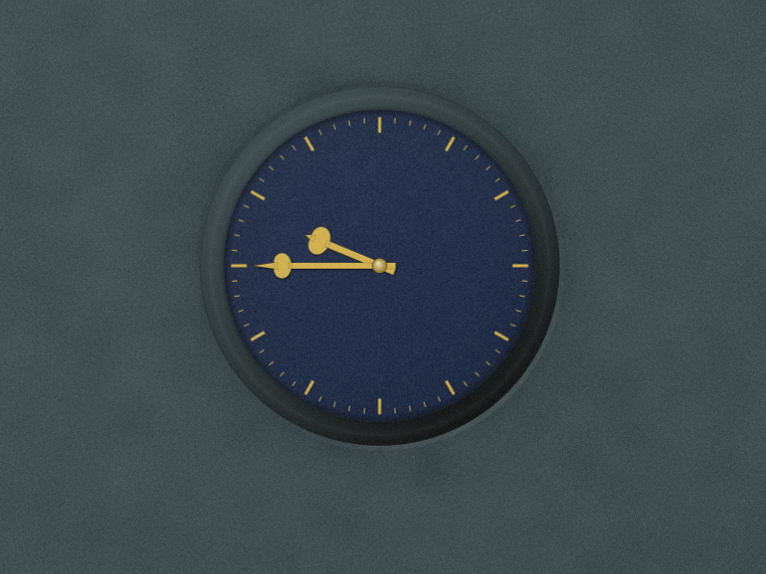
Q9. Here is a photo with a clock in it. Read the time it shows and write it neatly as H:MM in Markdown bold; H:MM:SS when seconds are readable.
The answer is **9:45**
